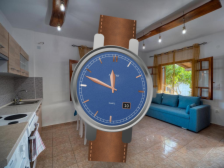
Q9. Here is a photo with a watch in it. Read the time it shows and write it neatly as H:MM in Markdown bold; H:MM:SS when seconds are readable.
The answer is **11:48**
